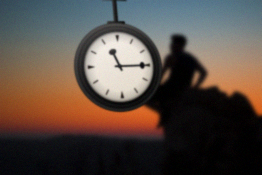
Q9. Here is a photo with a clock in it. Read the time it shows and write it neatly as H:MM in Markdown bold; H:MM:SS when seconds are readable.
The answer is **11:15**
